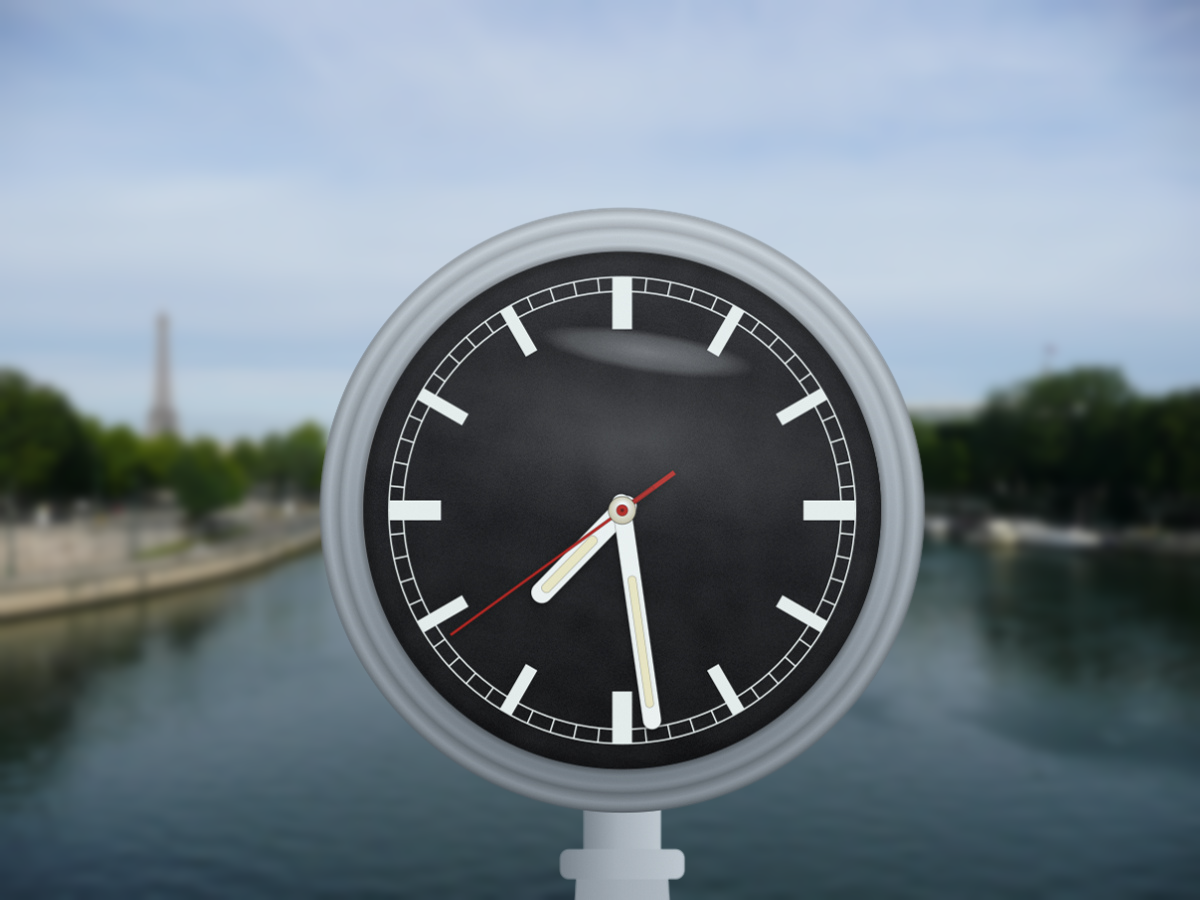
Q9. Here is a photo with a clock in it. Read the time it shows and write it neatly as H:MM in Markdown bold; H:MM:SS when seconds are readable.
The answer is **7:28:39**
